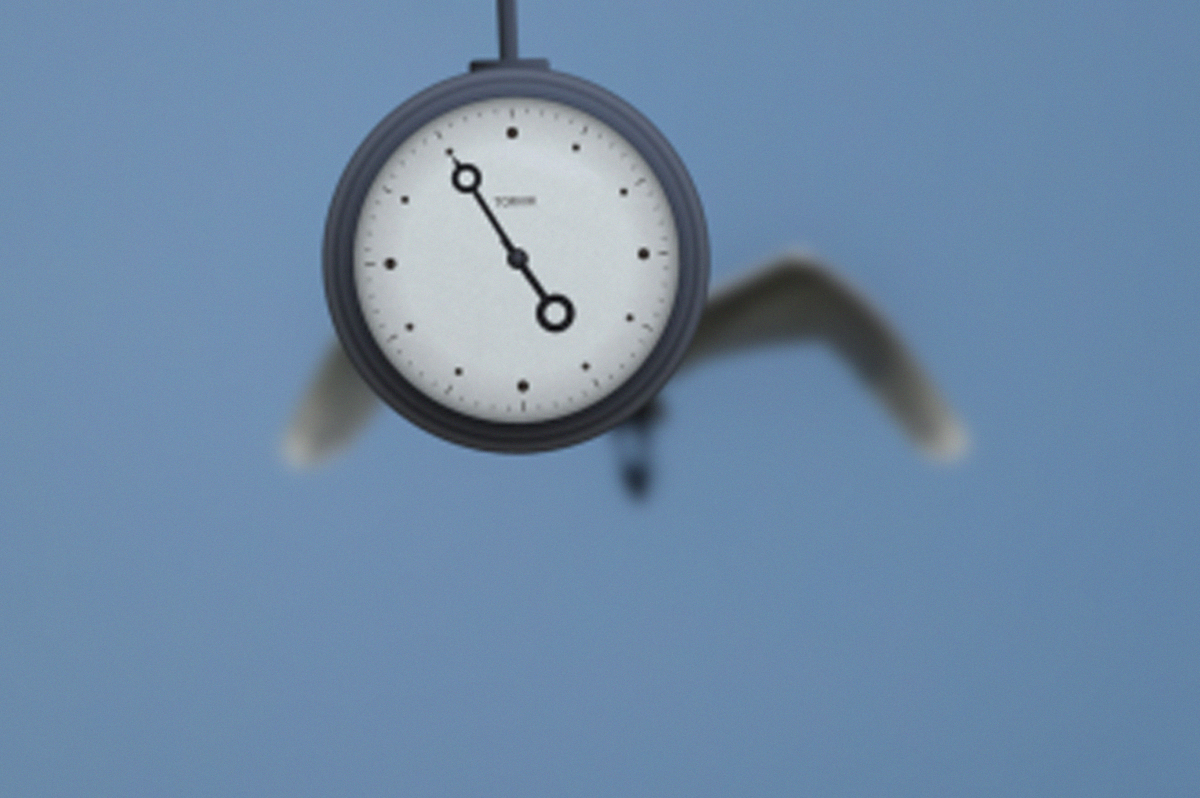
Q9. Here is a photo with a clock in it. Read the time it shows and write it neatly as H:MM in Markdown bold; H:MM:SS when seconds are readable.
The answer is **4:55**
